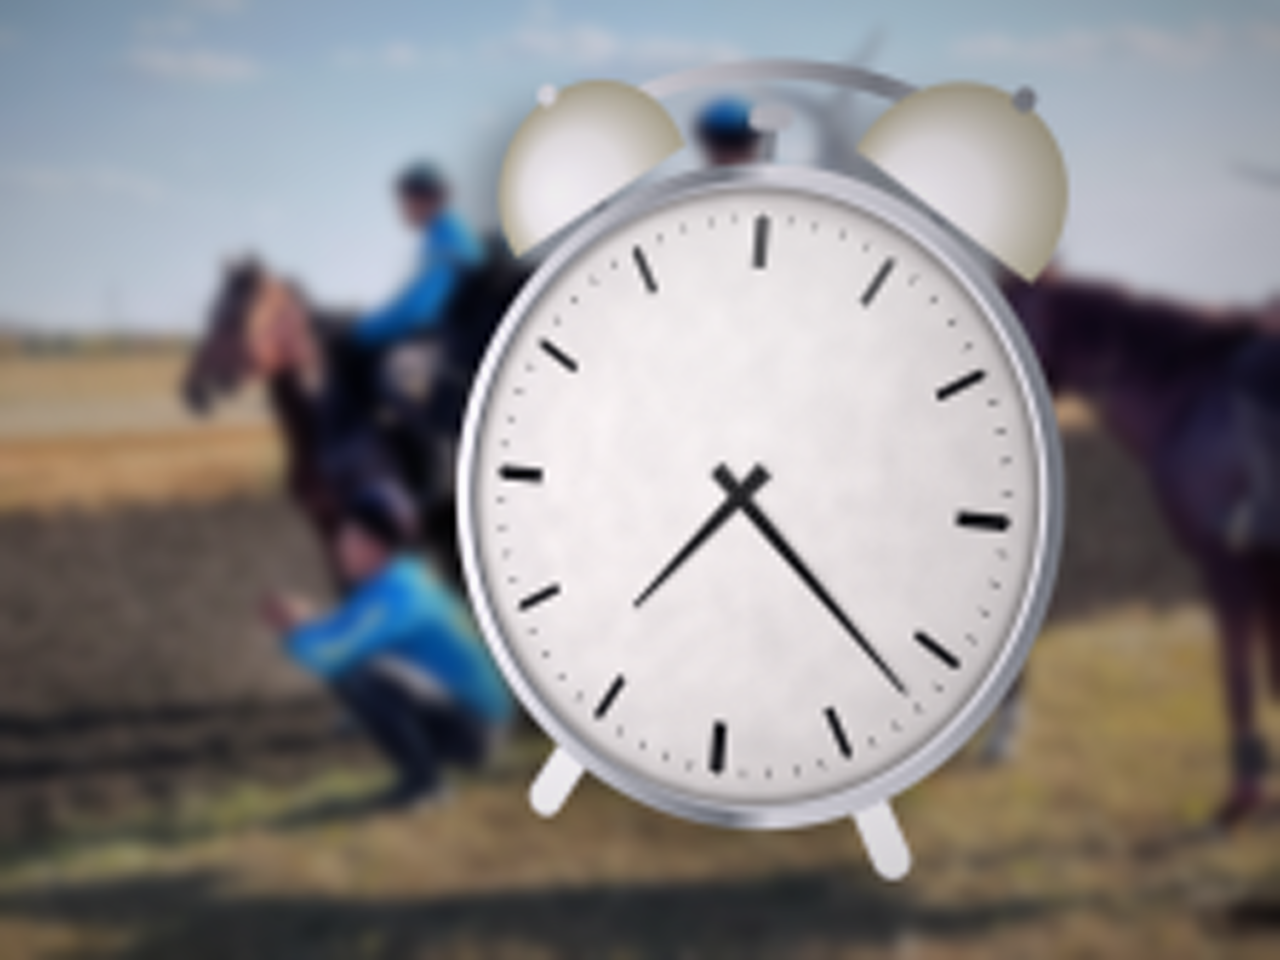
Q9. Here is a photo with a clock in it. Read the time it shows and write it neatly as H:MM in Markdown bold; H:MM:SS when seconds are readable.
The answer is **7:22**
